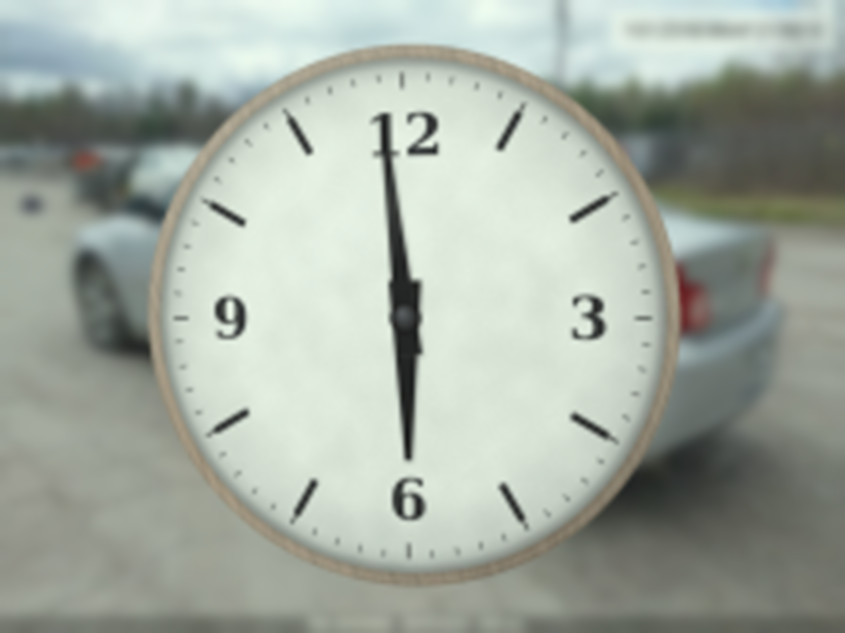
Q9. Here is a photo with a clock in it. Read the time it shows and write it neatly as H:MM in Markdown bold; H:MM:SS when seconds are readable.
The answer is **5:59**
